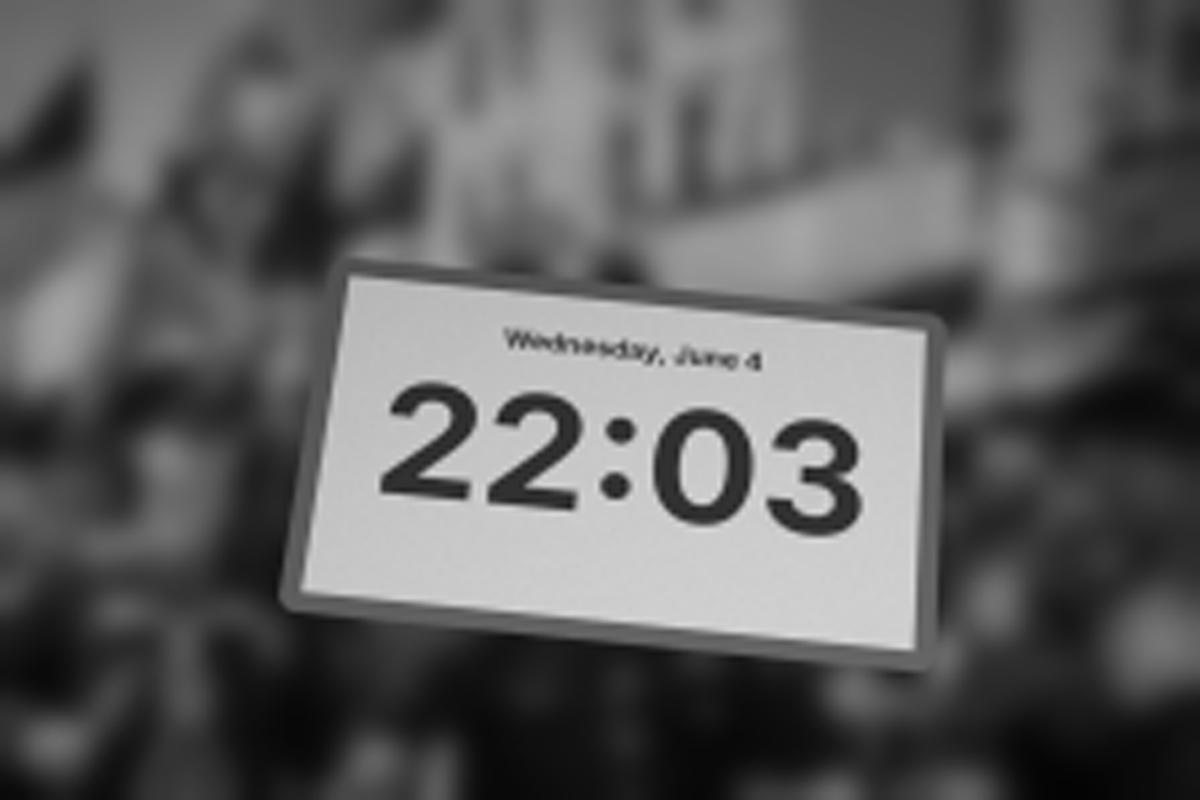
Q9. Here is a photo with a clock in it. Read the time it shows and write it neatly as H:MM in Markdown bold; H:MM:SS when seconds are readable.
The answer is **22:03**
